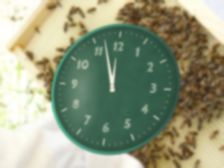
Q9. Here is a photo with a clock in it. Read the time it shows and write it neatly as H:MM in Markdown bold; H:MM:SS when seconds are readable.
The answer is **11:57**
